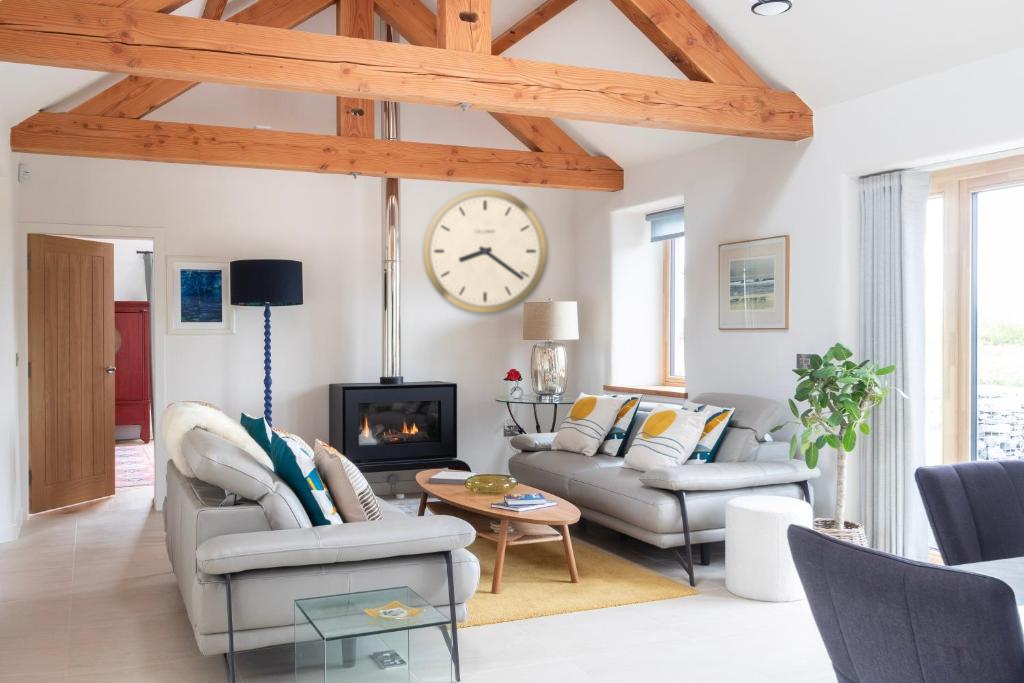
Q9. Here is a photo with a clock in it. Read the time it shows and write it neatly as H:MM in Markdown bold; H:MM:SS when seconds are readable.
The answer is **8:21**
